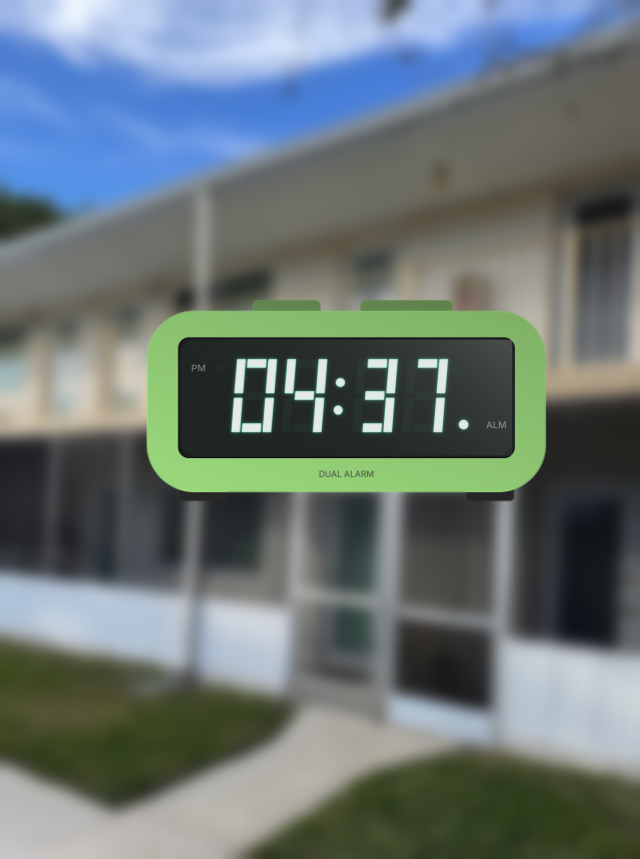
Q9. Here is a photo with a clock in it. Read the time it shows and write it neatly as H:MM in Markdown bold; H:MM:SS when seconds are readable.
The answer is **4:37**
